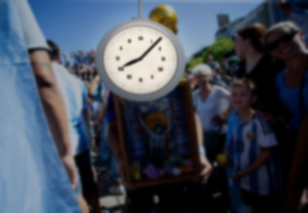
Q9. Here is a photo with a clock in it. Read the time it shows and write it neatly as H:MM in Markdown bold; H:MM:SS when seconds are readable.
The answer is **8:07**
